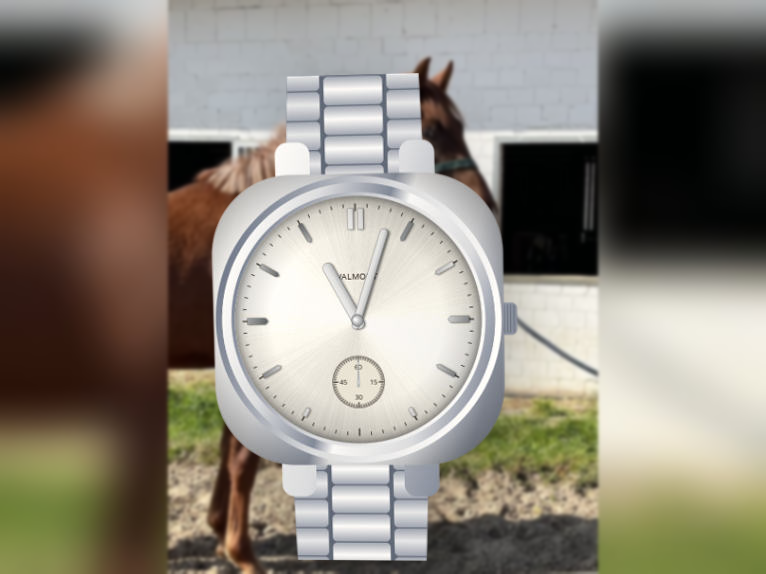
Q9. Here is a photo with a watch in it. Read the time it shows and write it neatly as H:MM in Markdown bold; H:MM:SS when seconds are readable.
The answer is **11:03**
